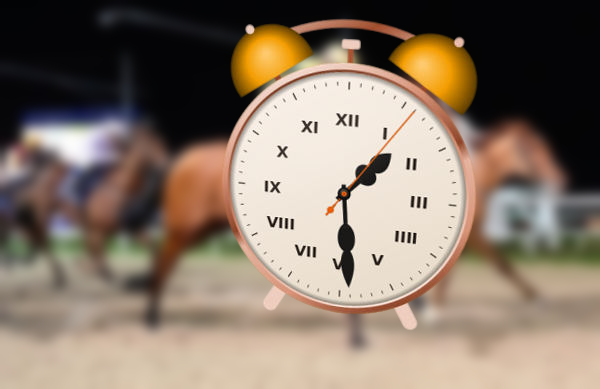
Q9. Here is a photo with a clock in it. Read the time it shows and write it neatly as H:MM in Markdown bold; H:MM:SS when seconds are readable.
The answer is **1:29:06**
